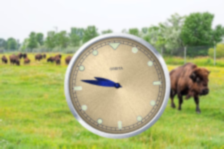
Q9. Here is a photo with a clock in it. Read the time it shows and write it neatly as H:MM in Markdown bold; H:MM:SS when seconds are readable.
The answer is **9:47**
